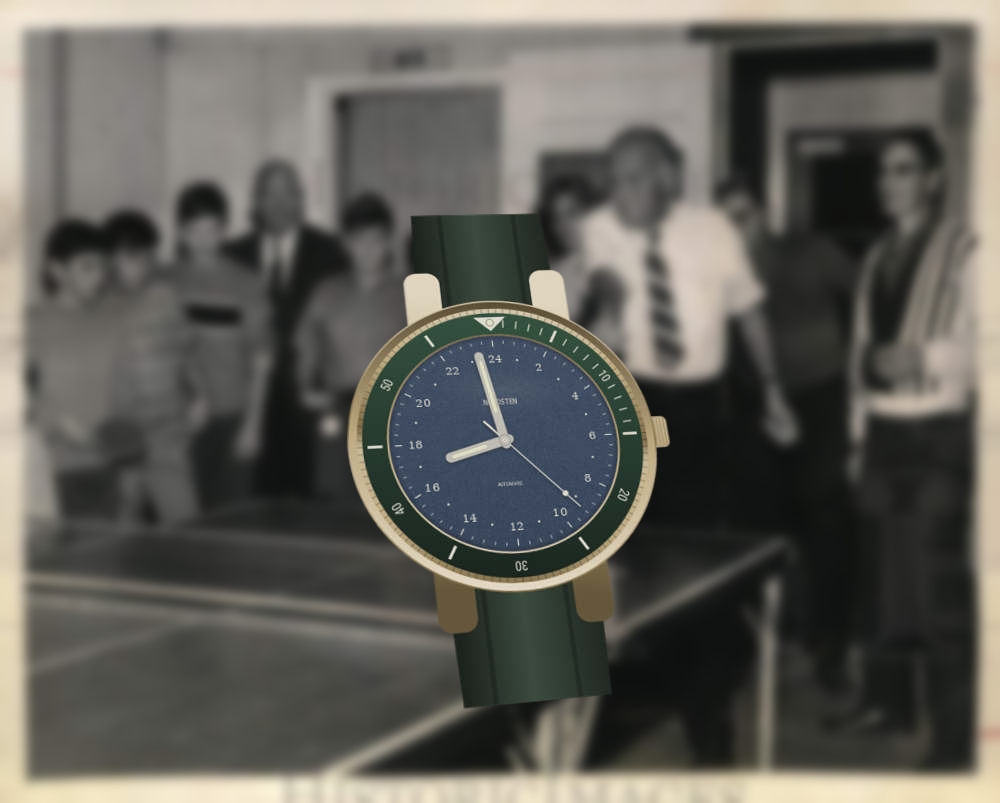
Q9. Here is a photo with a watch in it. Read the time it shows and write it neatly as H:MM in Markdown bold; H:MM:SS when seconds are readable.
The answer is **16:58:23**
